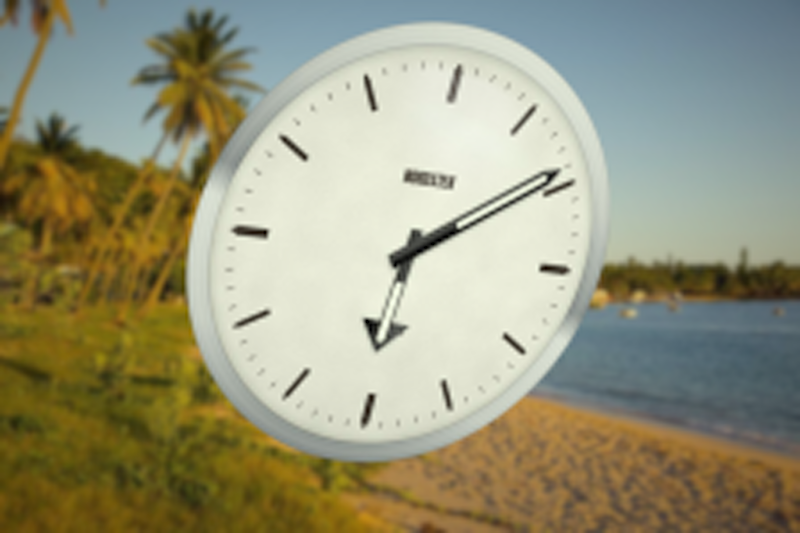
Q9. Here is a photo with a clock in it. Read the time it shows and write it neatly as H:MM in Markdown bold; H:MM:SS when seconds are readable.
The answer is **6:09**
